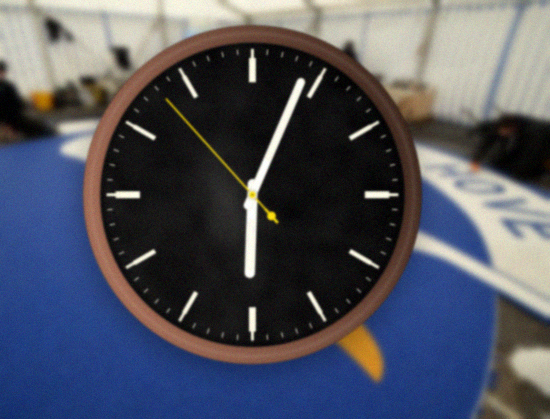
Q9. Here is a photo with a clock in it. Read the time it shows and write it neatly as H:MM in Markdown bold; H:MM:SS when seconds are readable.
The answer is **6:03:53**
